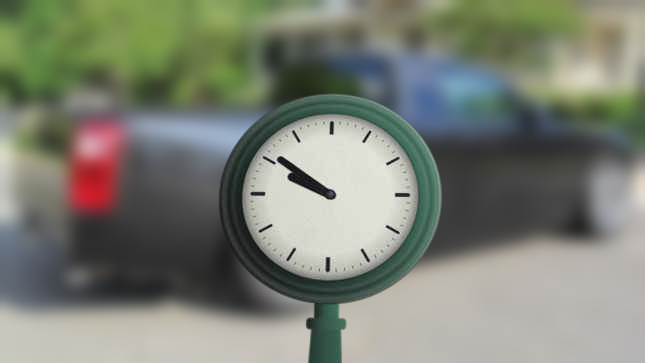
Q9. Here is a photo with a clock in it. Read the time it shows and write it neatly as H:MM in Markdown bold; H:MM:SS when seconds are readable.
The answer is **9:51**
